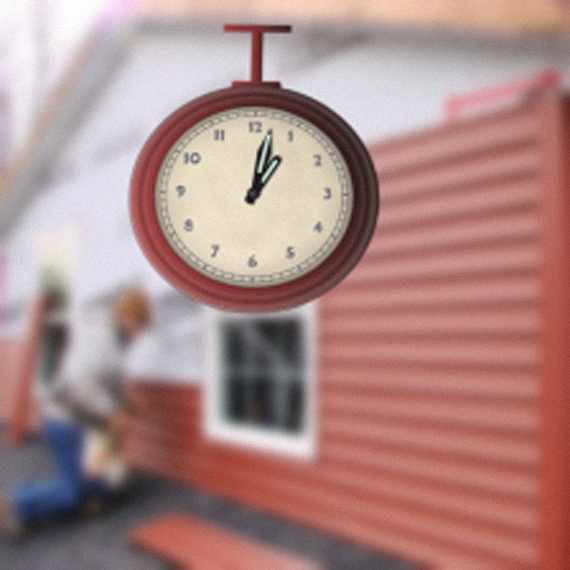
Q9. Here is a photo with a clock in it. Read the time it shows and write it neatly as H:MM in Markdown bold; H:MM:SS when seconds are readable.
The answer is **1:02**
